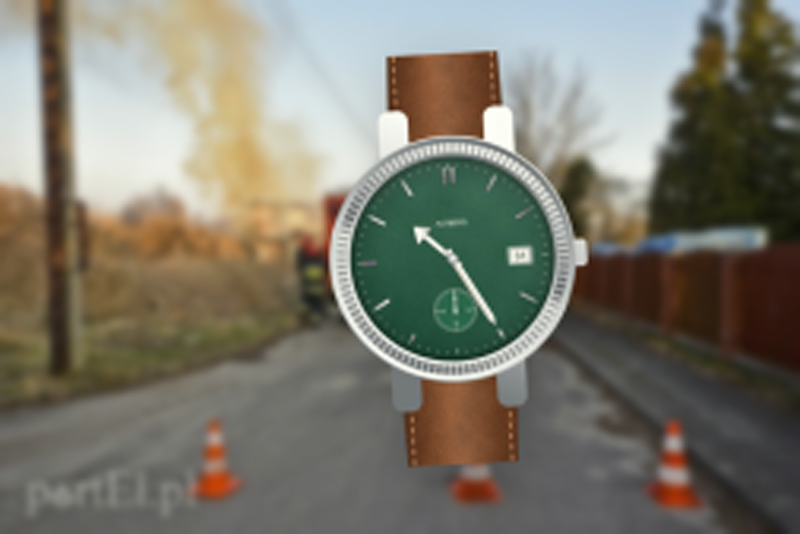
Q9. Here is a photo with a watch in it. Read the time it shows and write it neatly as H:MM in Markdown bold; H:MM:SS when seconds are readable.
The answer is **10:25**
